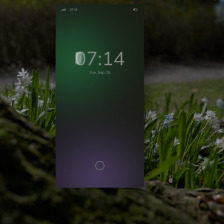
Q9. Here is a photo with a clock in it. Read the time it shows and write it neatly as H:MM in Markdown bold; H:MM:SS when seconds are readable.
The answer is **7:14**
